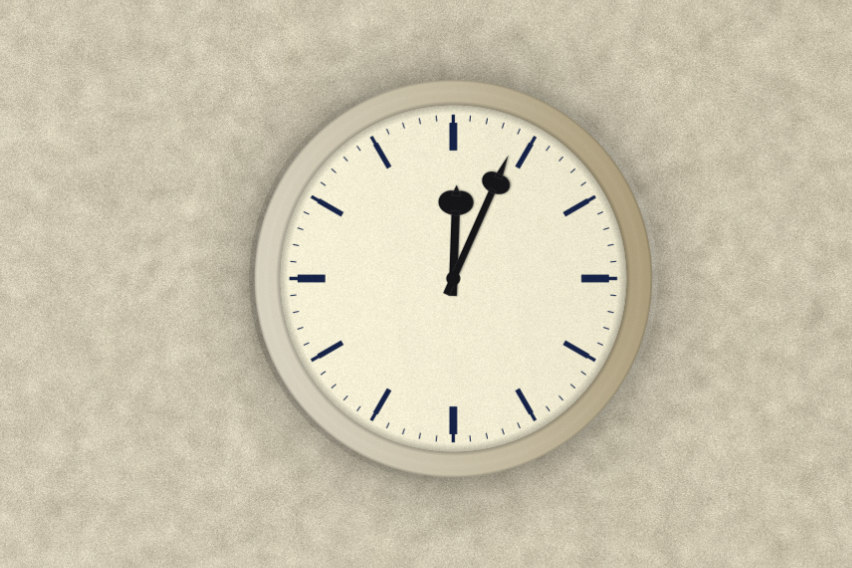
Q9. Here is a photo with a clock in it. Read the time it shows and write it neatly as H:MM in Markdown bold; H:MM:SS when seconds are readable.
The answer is **12:04**
